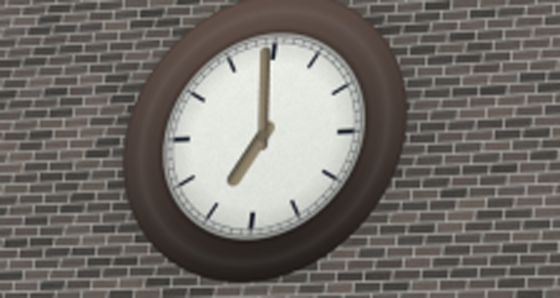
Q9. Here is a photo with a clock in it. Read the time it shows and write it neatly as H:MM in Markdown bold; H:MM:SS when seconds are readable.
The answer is **6:59**
